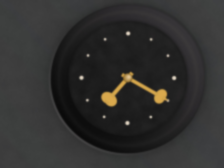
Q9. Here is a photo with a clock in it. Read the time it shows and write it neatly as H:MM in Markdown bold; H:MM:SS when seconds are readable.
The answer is **7:20**
